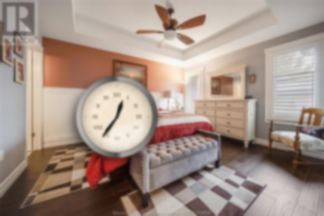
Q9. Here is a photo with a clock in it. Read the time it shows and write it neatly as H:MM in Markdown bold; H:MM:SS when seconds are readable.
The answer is **12:36**
